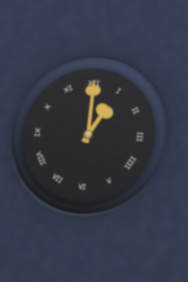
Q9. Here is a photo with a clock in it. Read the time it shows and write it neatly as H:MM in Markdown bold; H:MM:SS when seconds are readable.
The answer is **1:00**
